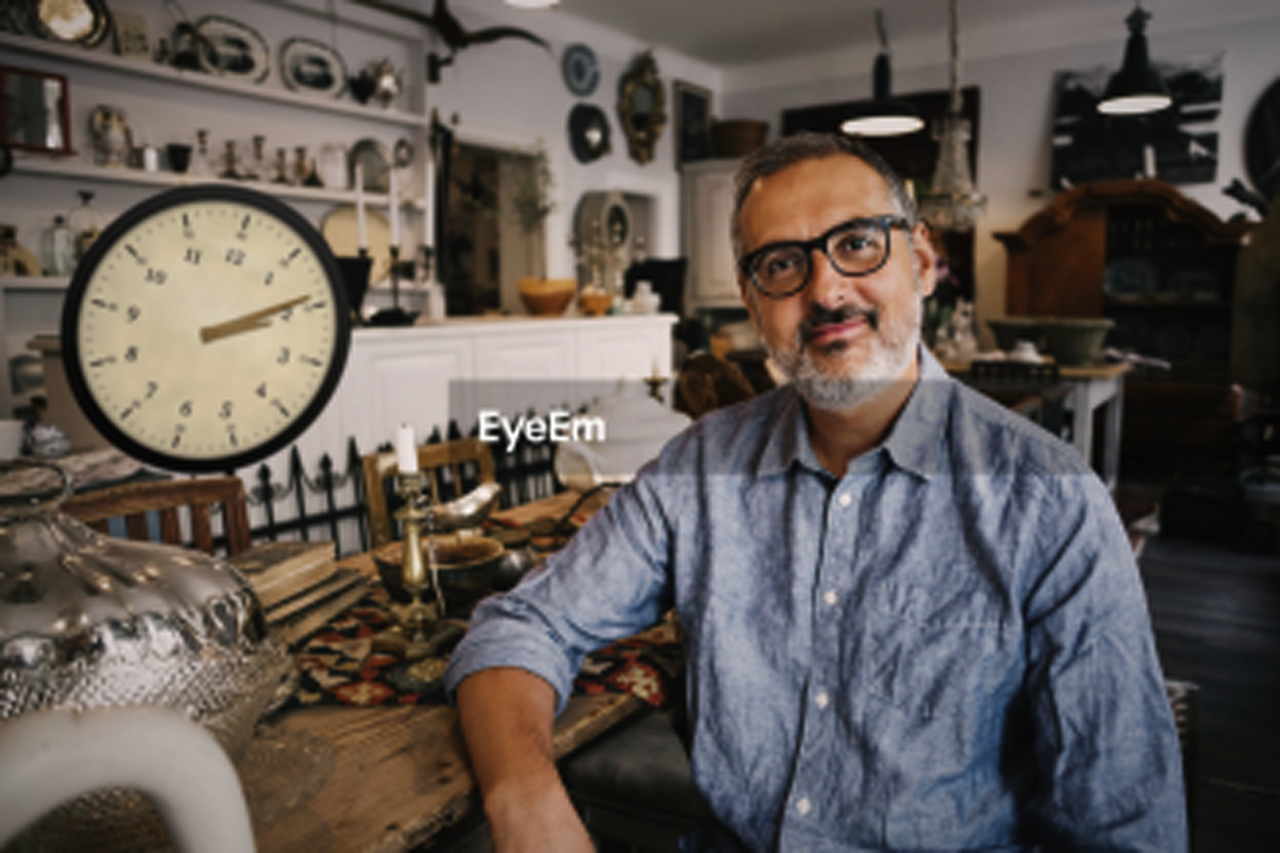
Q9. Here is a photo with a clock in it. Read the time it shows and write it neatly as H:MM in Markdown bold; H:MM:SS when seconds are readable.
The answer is **2:09**
